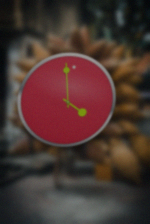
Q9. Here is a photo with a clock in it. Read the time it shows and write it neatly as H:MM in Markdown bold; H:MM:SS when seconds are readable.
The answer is **3:58**
